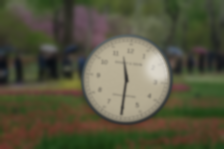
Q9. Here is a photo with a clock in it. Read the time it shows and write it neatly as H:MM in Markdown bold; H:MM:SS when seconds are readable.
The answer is **11:30**
